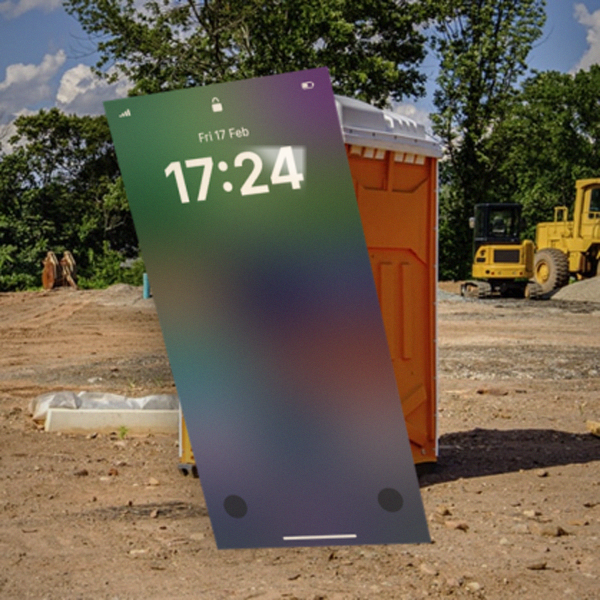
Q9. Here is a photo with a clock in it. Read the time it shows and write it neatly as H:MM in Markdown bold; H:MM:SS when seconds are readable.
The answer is **17:24**
